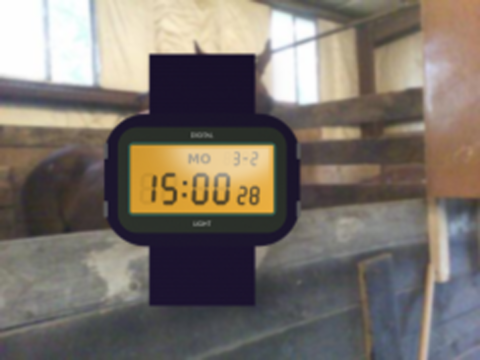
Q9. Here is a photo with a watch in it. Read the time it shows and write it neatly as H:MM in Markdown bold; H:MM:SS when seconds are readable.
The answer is **15:00:28**
